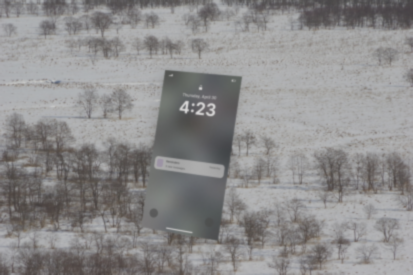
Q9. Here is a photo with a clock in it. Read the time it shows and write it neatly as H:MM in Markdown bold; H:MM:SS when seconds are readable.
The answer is **4:23**
